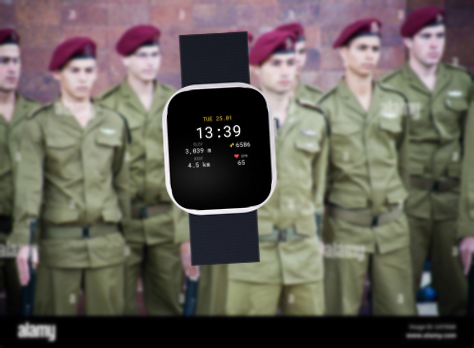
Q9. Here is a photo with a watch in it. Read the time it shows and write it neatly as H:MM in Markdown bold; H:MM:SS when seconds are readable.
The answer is **13:39**
